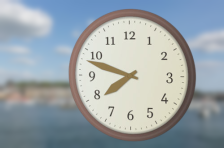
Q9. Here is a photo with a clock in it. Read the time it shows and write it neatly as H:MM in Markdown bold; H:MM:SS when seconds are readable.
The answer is **7:48**
